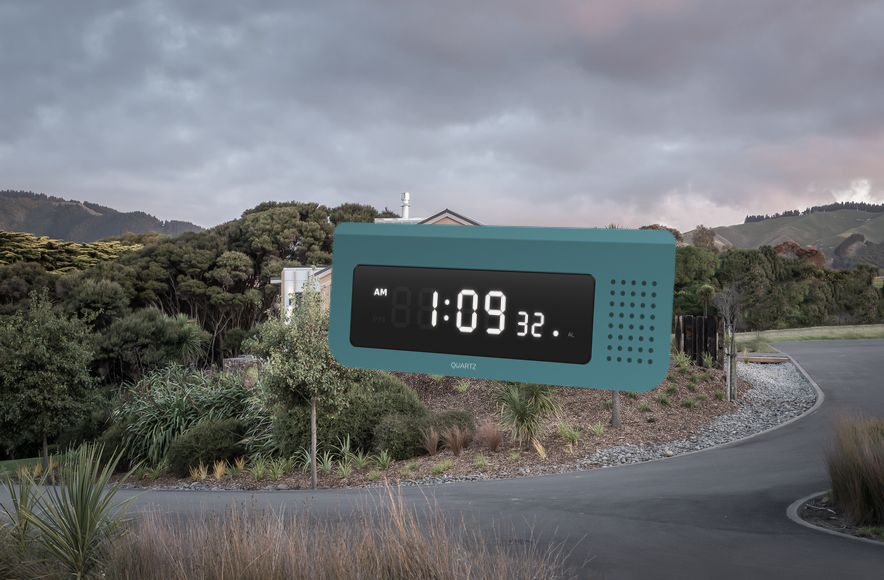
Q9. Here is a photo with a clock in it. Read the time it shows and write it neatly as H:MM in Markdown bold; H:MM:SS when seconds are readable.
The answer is **1:09:32**
